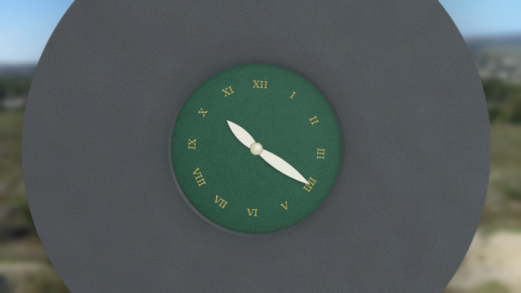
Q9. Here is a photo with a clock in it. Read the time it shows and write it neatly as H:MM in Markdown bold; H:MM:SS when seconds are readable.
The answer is **10:20**
